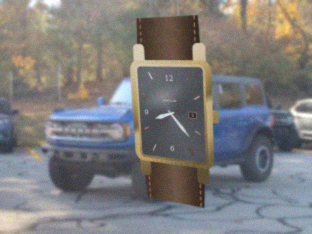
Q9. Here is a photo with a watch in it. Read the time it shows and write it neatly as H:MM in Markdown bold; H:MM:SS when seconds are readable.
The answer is **8:23**
